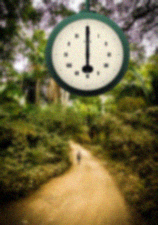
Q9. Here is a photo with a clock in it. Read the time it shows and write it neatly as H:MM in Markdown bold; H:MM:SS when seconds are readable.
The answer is **6:00**
